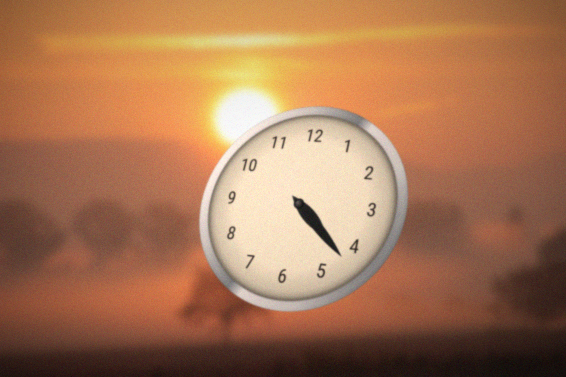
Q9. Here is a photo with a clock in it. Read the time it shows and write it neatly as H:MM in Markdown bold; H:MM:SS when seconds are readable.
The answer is **4:22**
